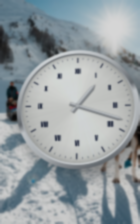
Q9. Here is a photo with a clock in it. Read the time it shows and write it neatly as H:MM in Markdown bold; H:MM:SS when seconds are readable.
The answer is **1:18**
